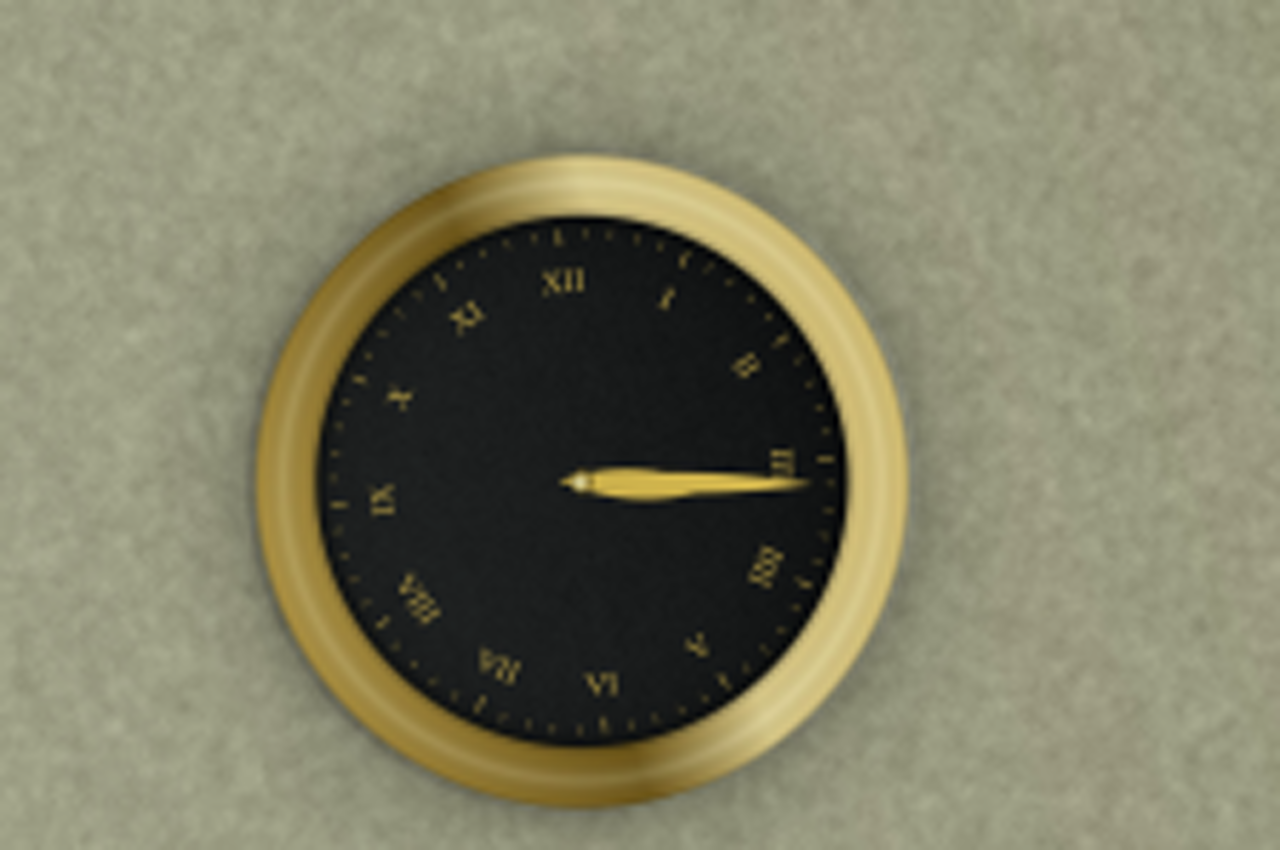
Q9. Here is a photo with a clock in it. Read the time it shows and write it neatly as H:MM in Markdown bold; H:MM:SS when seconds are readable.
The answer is **3:16**
